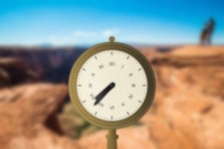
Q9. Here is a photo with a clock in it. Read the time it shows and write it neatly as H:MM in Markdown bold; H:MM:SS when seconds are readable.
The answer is **7:37**
